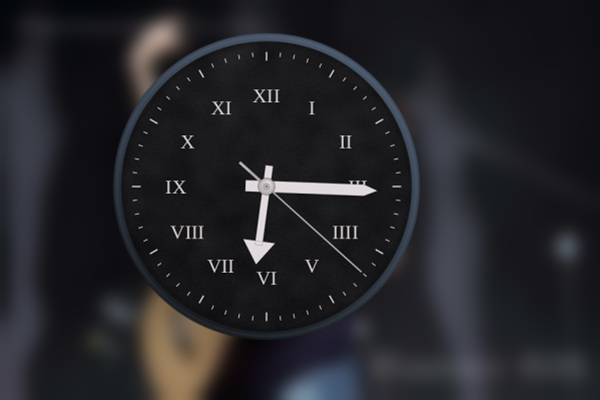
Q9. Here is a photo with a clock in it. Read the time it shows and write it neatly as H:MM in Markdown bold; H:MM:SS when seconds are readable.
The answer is **6:15:22**
